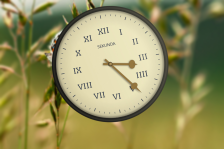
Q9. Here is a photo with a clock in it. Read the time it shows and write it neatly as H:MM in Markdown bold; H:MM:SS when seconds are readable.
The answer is **3:24**
